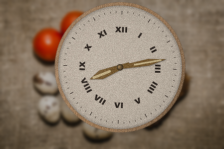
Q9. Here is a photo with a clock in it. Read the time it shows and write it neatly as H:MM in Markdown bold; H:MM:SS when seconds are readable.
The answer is **8:13**
